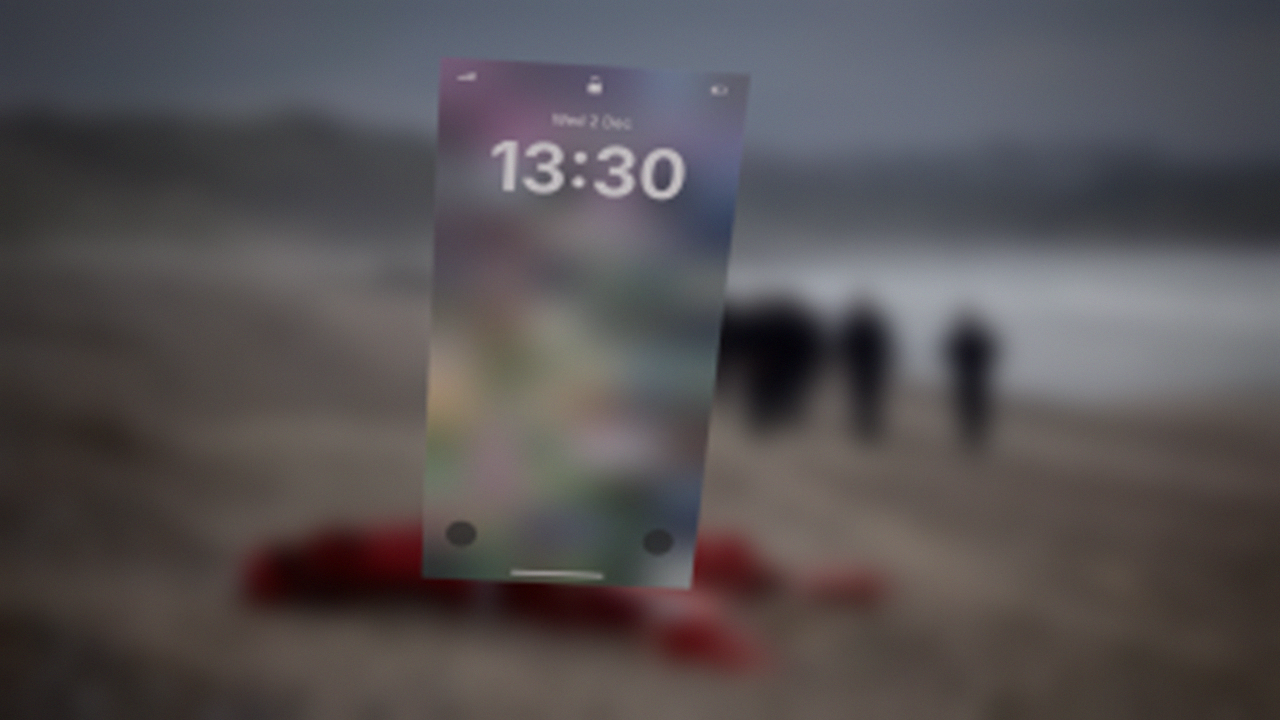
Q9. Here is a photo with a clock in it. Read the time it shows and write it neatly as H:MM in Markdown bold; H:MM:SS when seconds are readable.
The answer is **13:30**
